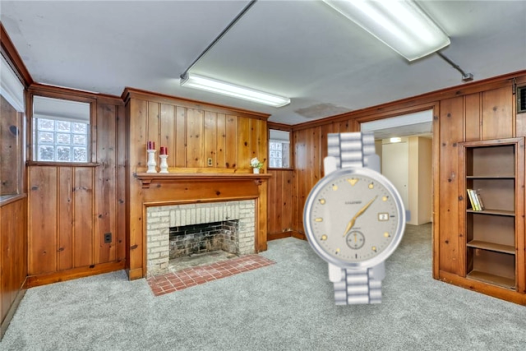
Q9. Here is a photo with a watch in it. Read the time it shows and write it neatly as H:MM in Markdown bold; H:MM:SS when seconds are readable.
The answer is **7:08**
